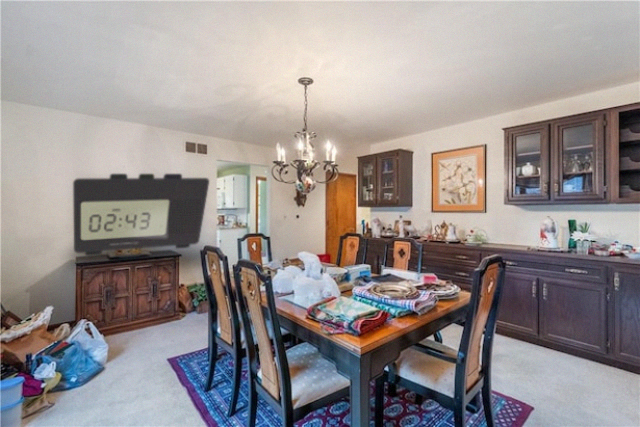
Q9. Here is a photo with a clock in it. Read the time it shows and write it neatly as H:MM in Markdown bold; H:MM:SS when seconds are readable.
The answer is **2:43**
